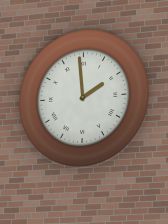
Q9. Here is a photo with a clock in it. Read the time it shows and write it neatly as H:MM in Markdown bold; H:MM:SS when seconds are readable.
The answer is **1:59**
